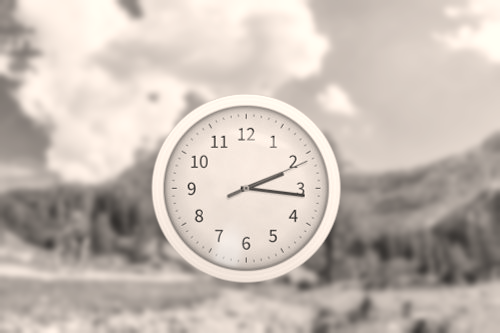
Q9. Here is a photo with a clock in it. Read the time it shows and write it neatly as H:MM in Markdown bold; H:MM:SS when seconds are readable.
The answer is **2:16:11**
